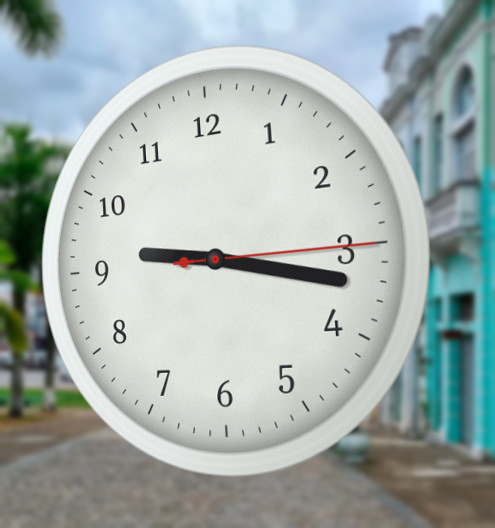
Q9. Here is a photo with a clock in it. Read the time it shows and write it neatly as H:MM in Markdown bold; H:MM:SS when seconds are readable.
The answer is **9:17:15**
